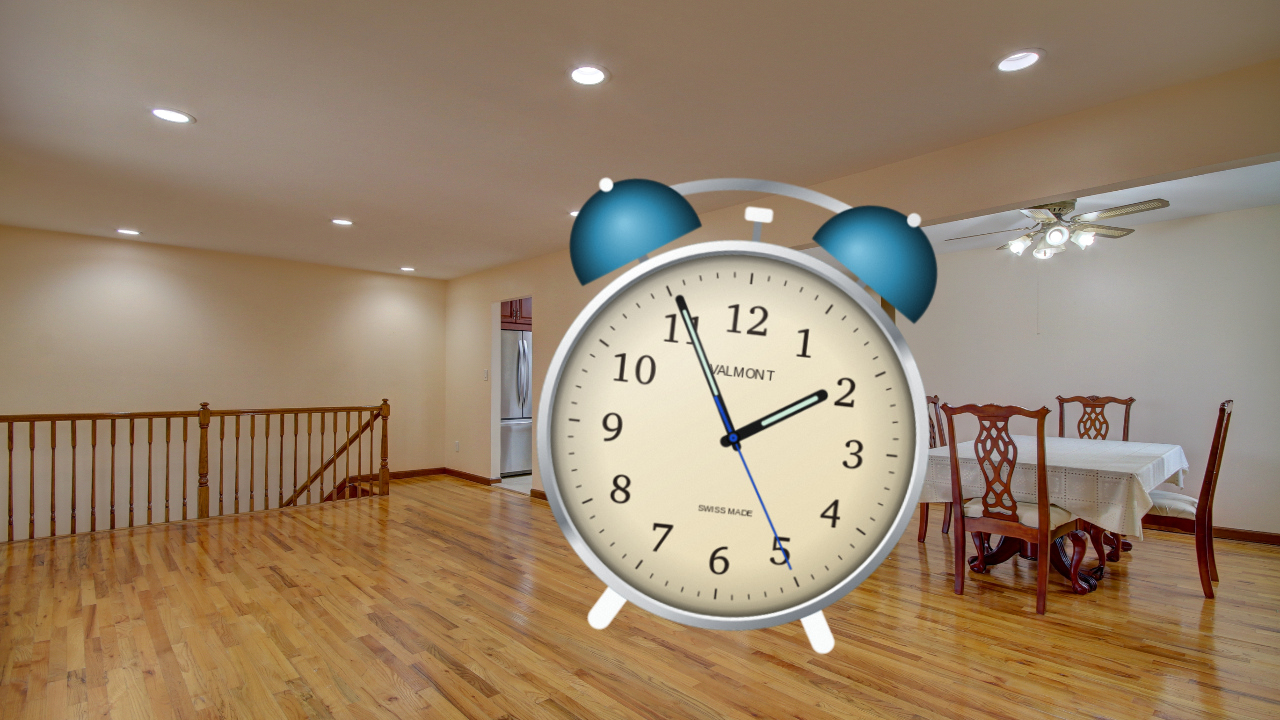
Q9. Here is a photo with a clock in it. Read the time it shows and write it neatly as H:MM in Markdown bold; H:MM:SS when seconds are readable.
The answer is **1:55:25**
